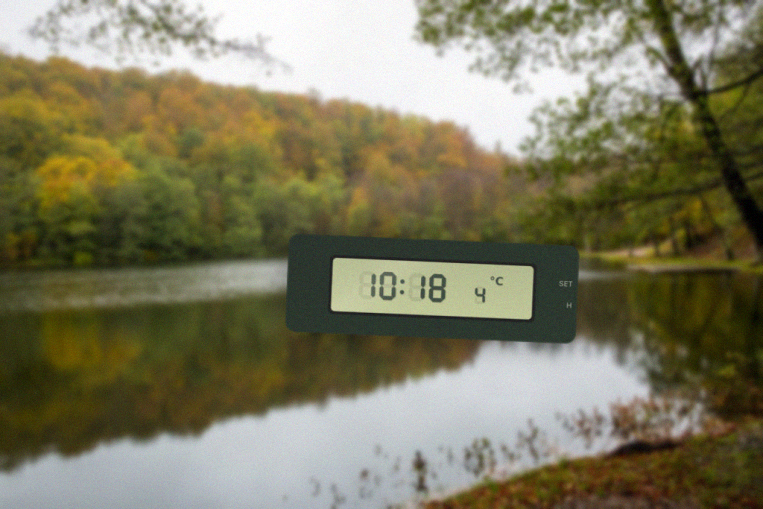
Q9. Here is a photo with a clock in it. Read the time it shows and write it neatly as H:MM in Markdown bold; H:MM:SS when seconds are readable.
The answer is **10:18**
